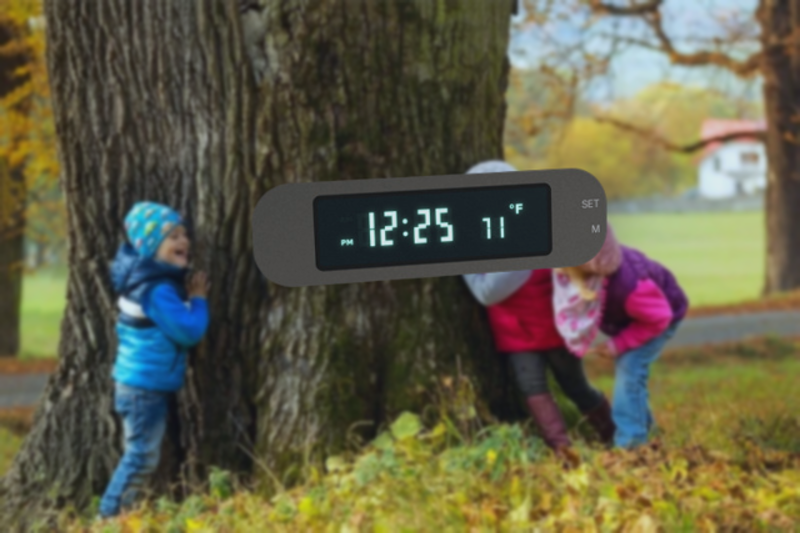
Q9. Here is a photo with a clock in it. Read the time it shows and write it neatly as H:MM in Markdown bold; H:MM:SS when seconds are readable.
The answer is **12:25**
